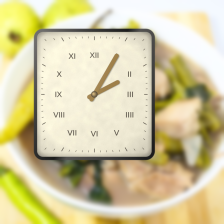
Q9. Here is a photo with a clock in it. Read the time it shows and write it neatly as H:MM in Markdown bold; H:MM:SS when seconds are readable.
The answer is **2:05**
